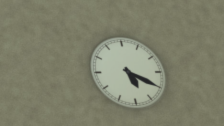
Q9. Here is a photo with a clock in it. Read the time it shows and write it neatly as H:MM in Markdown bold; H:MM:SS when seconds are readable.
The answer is **5:20**
